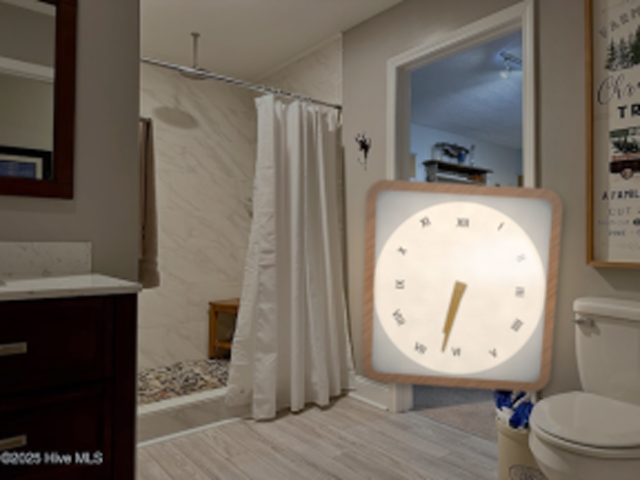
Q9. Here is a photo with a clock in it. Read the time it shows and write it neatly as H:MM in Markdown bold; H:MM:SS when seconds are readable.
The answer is **6:32**
